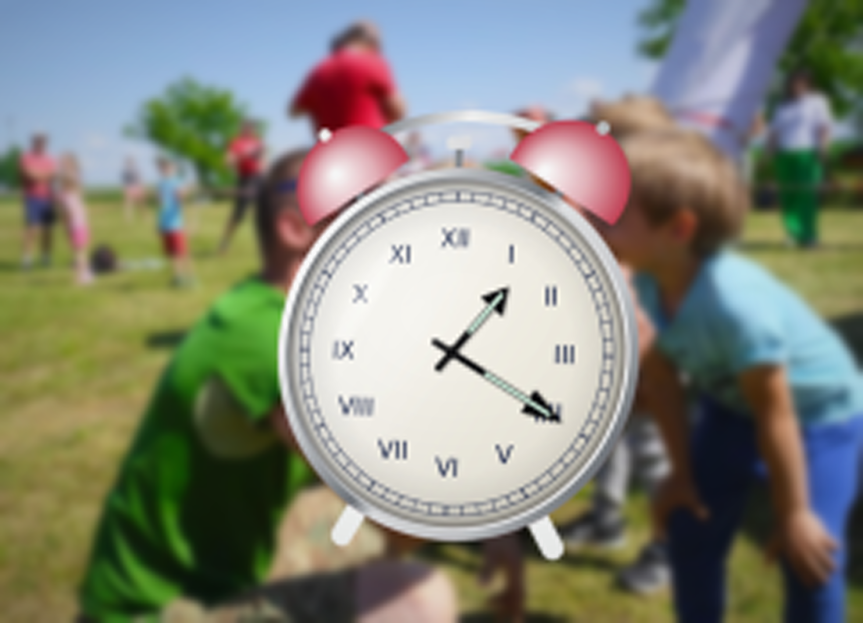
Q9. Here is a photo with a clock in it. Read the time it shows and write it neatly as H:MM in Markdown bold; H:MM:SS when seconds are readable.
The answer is **1:20**
